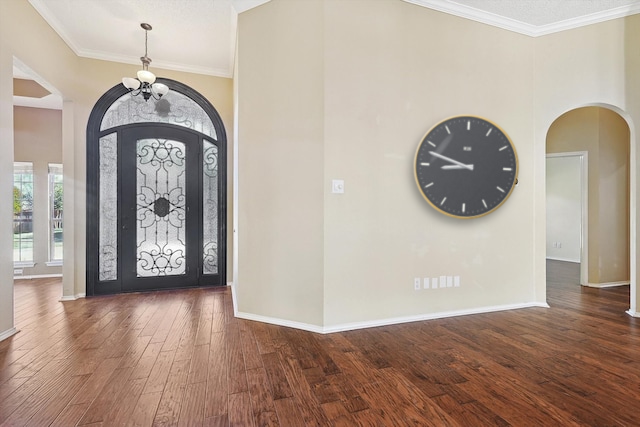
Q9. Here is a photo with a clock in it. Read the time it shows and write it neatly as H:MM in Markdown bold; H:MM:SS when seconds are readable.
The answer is **8:48**
